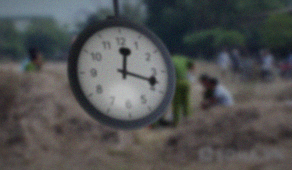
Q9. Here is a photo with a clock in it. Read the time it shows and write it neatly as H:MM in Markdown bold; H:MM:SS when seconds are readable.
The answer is **12:18**
